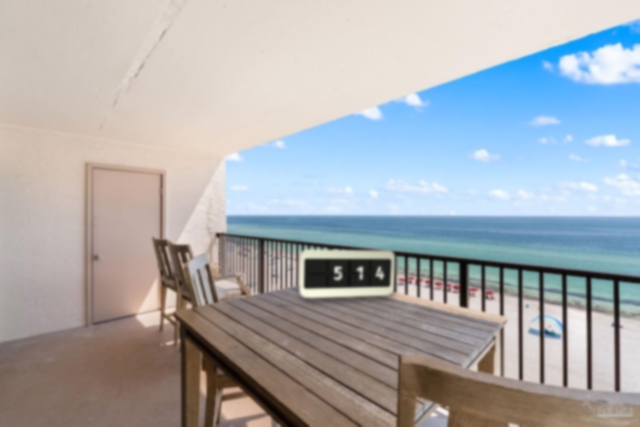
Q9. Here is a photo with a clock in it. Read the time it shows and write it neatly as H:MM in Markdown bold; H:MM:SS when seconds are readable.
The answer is **5:14**
